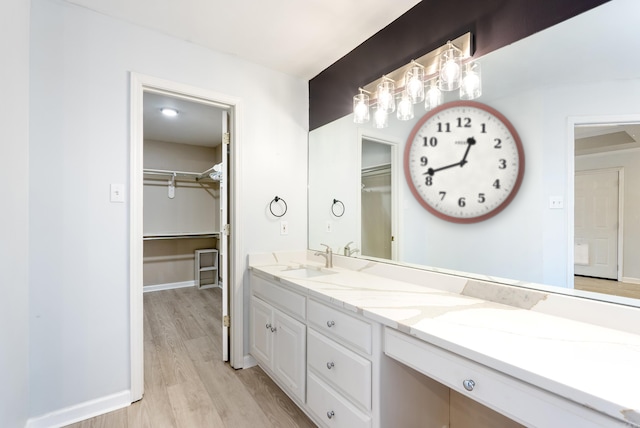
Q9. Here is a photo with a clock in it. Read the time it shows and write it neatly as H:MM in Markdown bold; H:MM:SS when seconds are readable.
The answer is **12:42**
